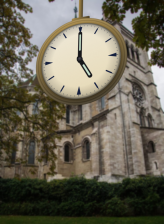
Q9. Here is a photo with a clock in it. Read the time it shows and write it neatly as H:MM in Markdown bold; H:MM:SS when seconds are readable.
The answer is **5:00**
